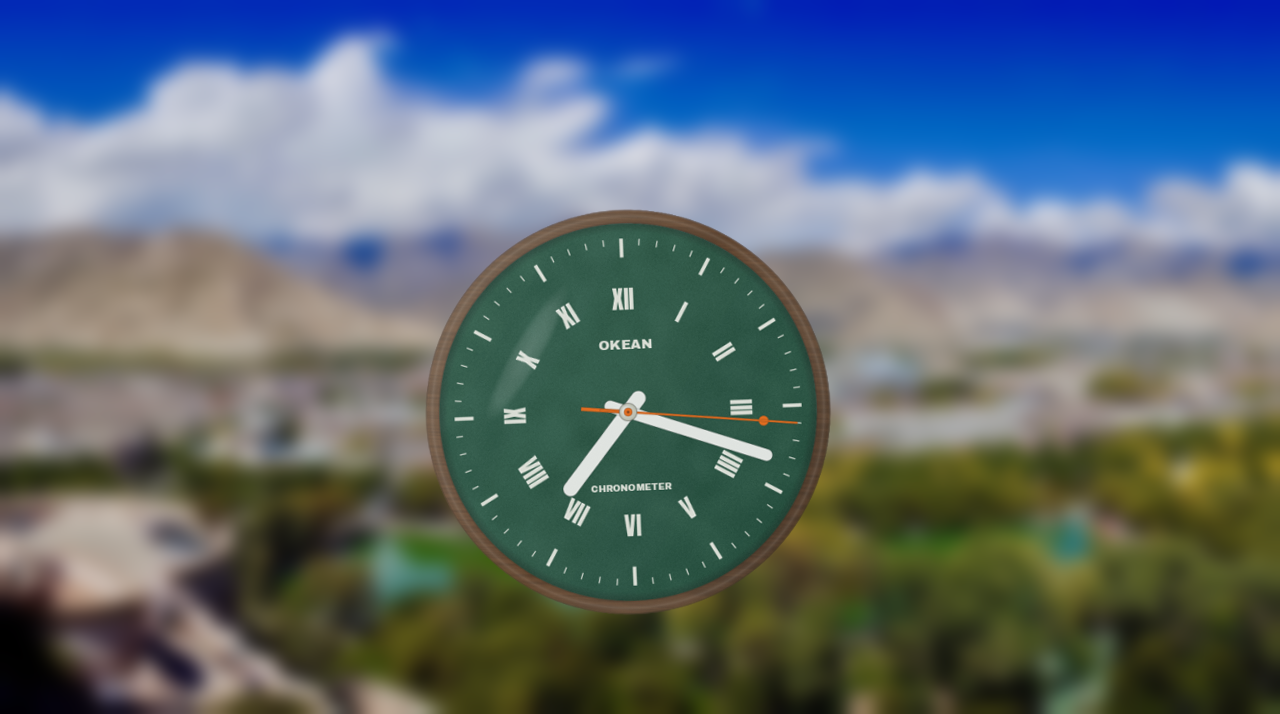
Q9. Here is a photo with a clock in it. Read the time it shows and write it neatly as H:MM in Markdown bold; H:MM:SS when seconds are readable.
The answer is **7:18:16**
